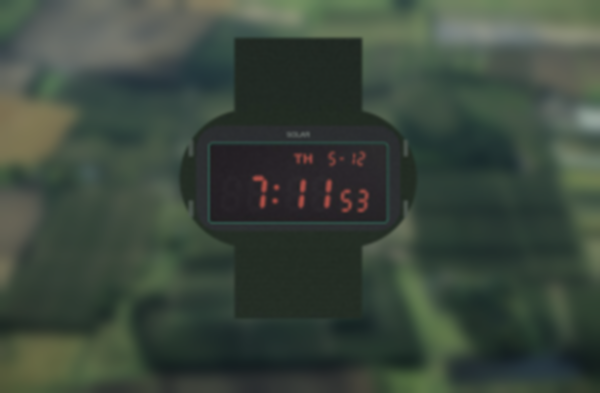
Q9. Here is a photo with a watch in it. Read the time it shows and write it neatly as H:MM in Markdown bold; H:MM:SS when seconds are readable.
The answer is **7:11:53**
